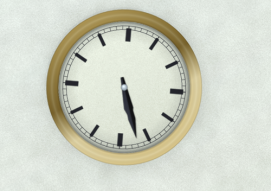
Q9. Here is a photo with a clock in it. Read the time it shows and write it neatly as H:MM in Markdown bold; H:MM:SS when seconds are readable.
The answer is **5:27**
